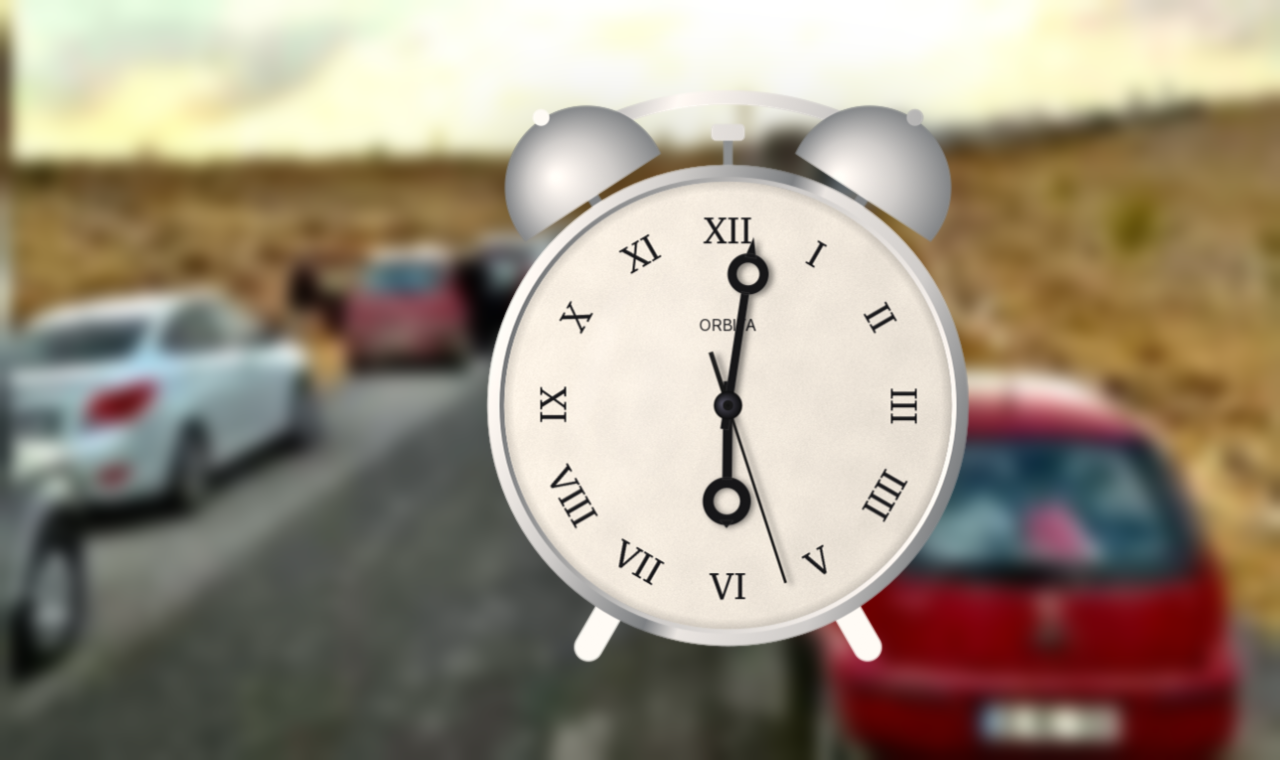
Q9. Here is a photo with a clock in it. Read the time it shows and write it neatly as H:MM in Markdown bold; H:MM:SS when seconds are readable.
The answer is **6:01:27**
